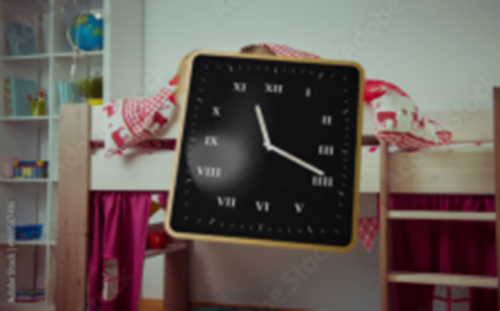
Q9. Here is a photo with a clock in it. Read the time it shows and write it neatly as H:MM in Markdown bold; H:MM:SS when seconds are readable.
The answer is **11:19**
